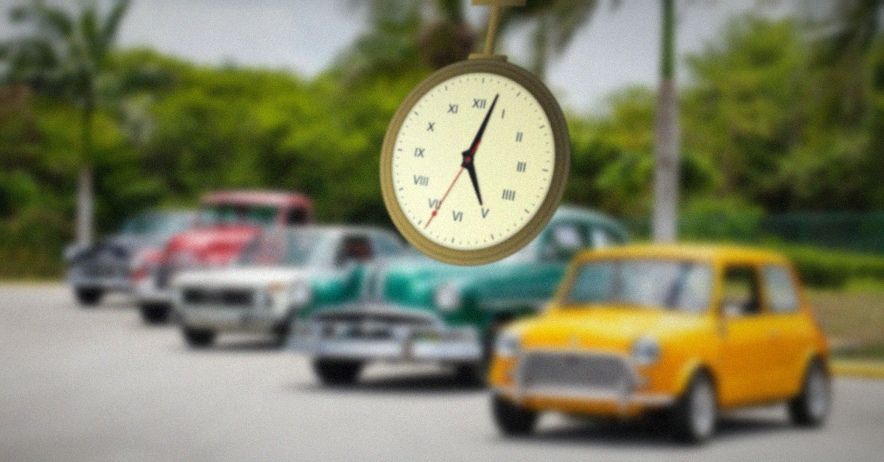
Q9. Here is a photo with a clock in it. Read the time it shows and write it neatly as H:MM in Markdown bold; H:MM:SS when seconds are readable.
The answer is **5:02:34**
